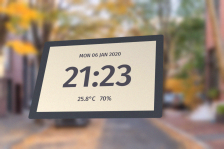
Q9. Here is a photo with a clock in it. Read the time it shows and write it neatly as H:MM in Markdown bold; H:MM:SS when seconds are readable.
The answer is **21:23**
